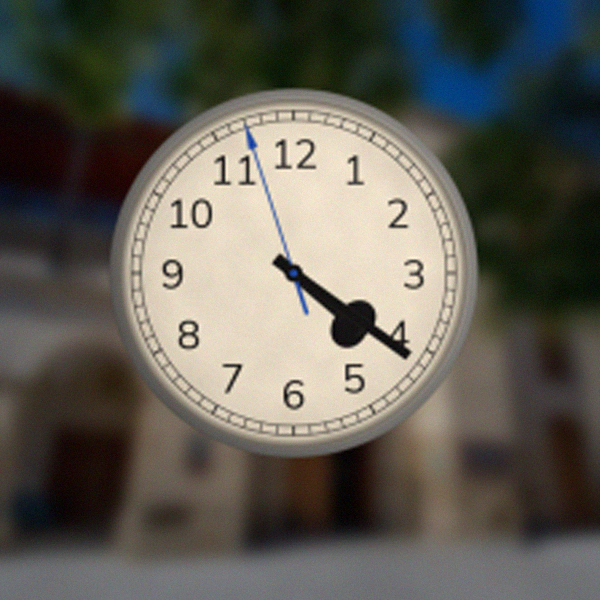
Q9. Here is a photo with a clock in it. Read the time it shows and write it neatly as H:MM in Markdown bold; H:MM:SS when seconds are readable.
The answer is **4:20:57**
